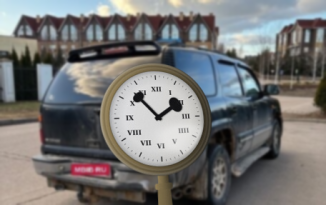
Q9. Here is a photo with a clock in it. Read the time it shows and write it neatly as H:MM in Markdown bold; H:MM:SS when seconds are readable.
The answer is **1:53**
